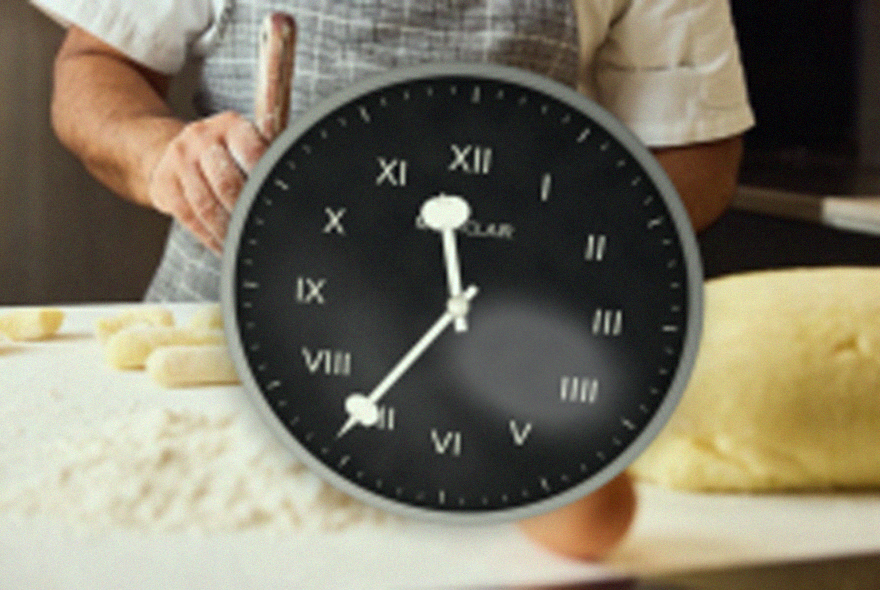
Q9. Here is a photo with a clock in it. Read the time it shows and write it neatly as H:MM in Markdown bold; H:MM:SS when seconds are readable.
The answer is **11:36**
